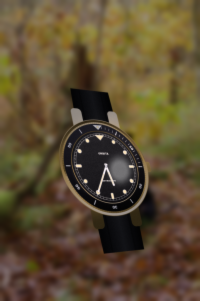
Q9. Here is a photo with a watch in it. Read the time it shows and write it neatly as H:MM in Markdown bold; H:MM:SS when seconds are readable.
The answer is **5:35**
